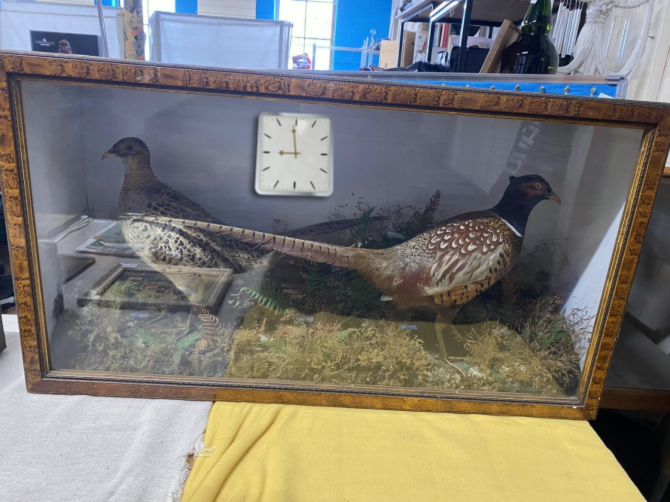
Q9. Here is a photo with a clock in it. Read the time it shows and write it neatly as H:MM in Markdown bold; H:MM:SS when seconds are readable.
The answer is **8:59**
